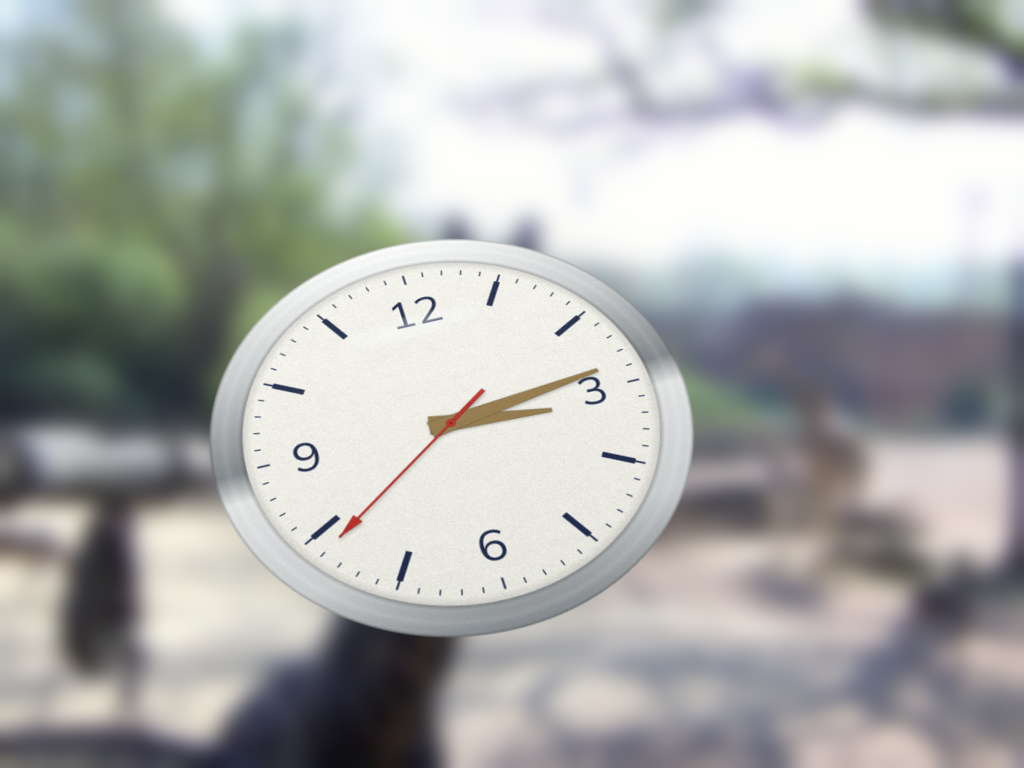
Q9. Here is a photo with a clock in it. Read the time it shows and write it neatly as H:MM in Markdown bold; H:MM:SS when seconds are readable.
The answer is **3:13:39**
